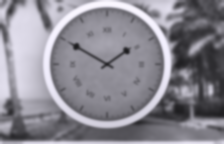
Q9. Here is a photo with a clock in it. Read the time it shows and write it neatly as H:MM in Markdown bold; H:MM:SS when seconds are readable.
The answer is **1:50**
